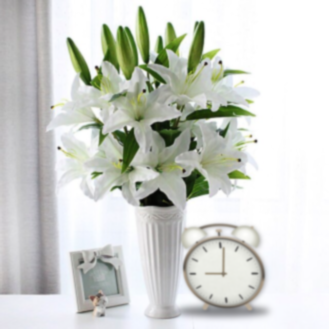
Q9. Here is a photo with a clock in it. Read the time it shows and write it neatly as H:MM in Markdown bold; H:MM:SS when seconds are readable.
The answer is **9:01**
